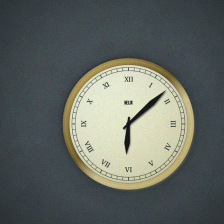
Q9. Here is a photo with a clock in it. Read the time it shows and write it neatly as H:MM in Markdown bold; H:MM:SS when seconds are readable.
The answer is **6:08**
